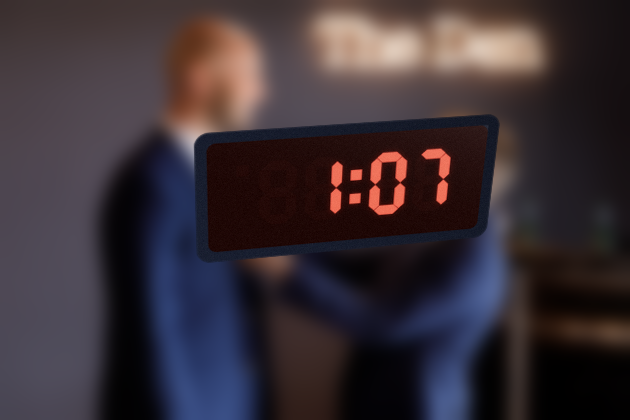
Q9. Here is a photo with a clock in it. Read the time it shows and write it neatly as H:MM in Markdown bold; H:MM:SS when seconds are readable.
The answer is **1:07**
